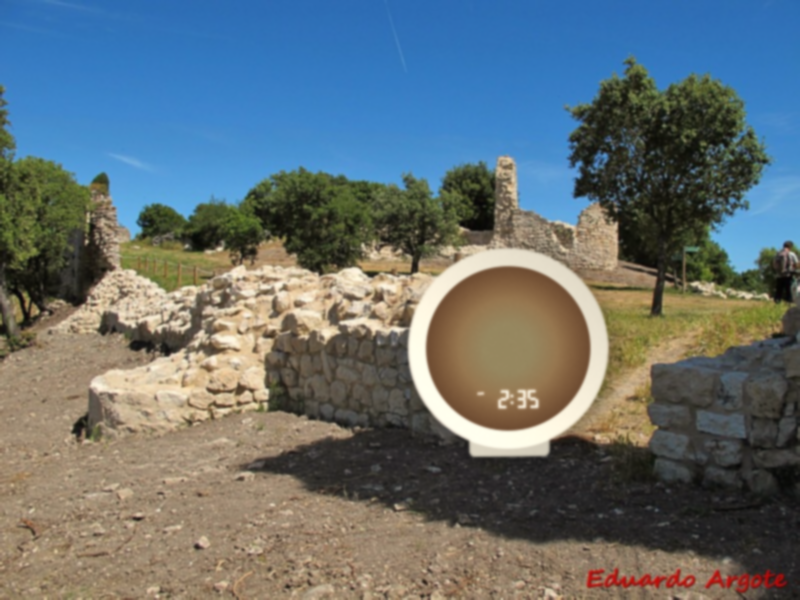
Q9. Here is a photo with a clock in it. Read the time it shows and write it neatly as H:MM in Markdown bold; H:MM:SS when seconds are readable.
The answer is **2:35**
